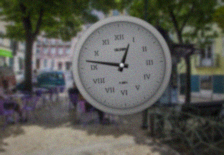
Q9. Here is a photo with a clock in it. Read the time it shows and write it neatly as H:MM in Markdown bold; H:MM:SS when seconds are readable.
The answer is **12:47**
